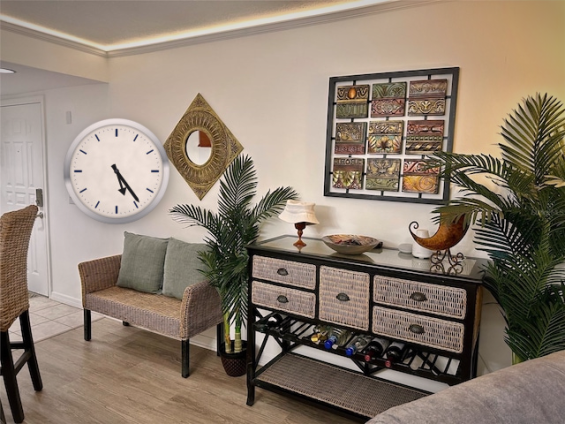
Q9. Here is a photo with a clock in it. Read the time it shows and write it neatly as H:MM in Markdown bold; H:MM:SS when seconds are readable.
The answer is **5:24**
